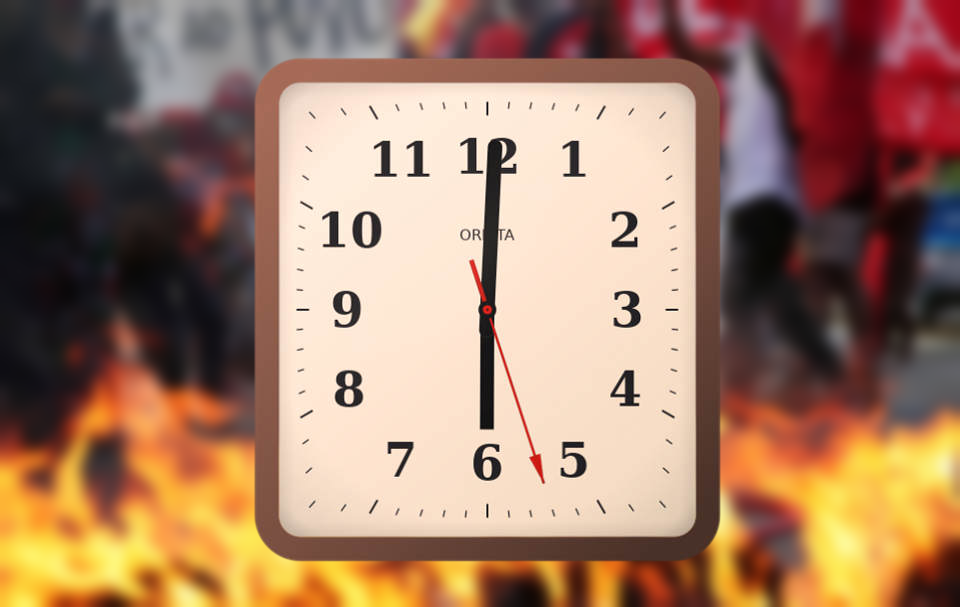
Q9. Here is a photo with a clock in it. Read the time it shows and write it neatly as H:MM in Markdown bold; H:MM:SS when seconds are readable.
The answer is **6:00:27**
